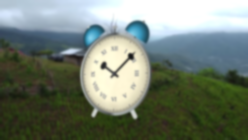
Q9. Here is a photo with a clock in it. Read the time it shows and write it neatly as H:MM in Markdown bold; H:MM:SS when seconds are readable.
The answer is **10:08**
